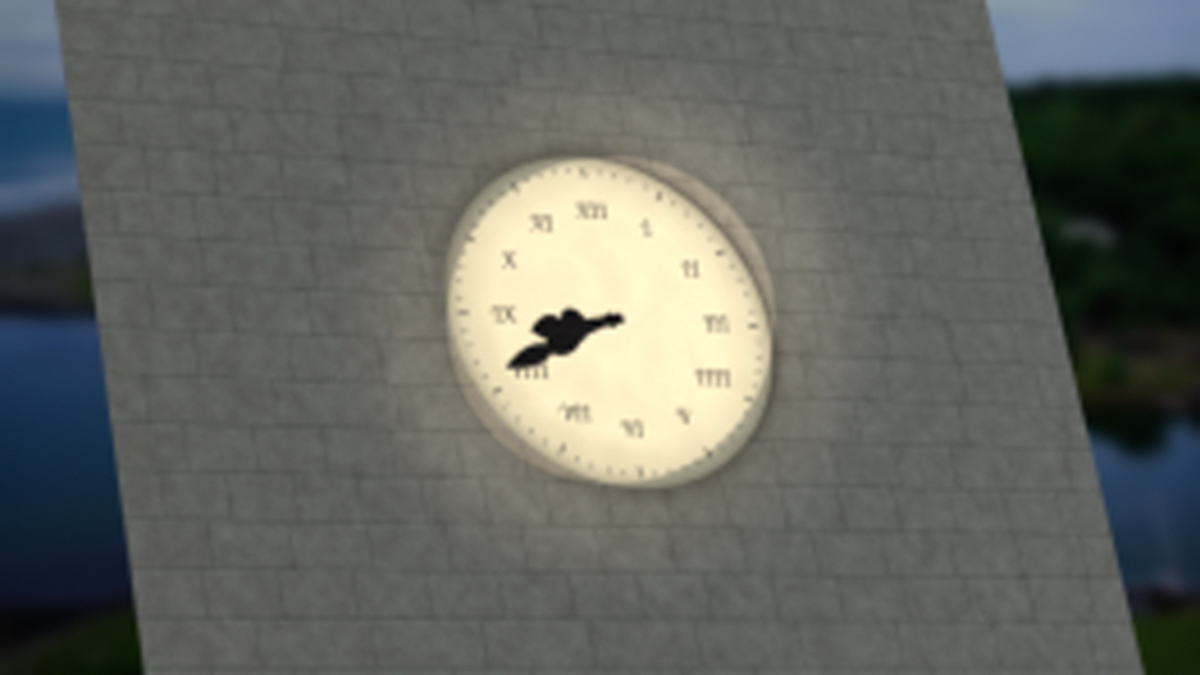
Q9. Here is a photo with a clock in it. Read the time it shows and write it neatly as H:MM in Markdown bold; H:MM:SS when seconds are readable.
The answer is **8:41**
